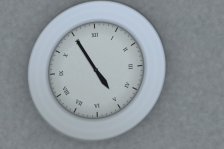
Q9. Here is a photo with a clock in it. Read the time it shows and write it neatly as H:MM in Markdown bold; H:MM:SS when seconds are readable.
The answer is **4:55**
